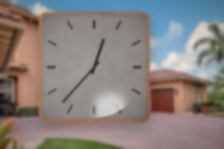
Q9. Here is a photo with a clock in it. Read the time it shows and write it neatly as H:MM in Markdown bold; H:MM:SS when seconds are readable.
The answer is **12:37**
